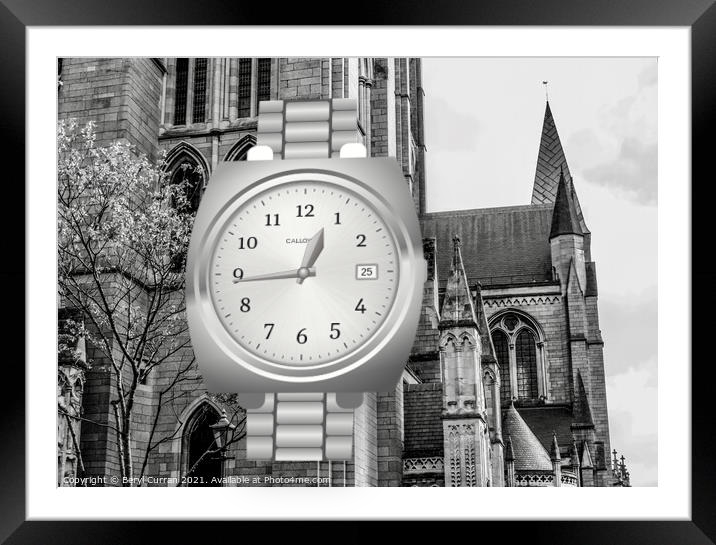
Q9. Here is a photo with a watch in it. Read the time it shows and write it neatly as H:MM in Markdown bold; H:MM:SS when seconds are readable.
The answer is **12:44**
